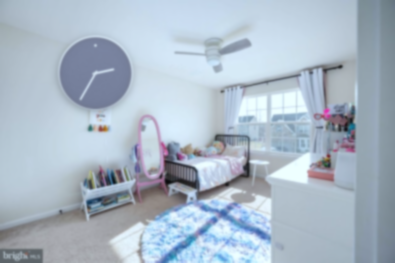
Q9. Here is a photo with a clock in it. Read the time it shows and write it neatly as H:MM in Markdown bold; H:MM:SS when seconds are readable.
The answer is **2:35**
